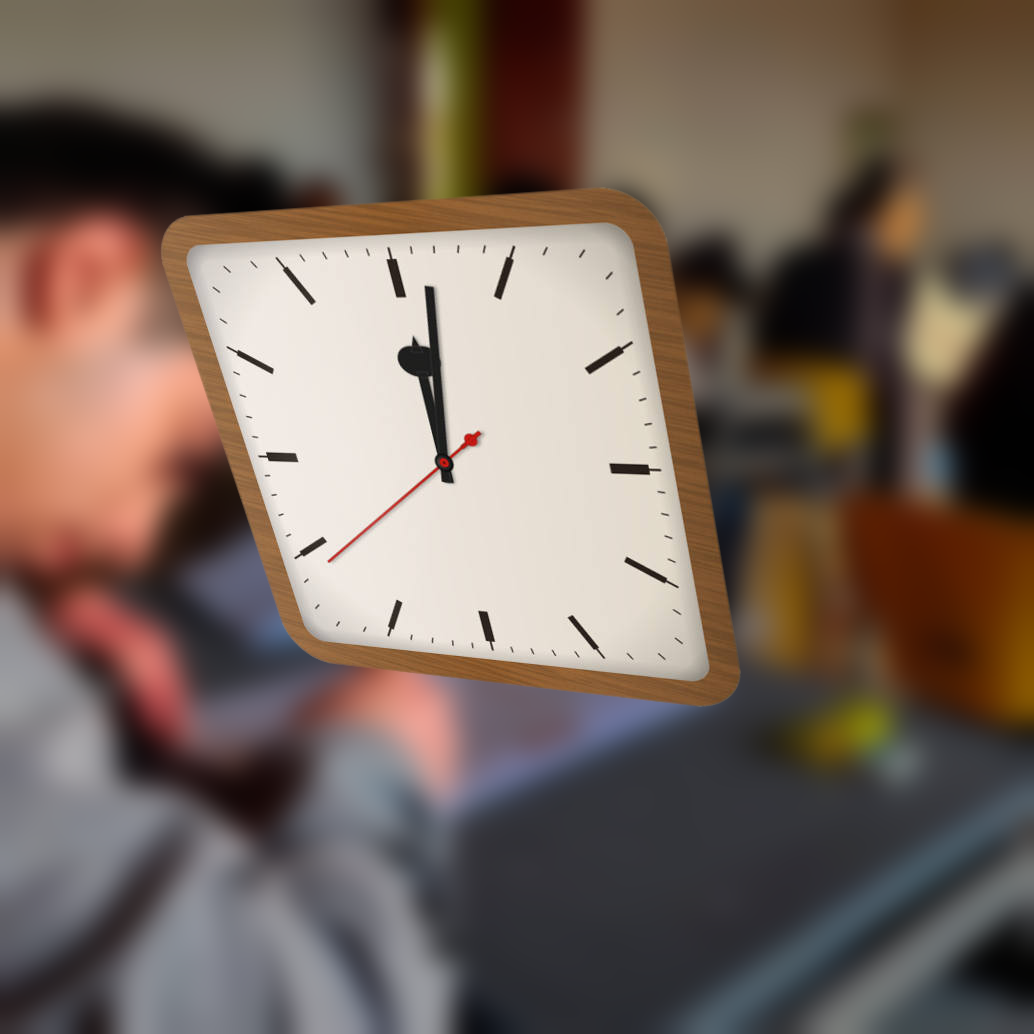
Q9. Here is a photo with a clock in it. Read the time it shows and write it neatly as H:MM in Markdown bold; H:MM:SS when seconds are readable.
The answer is **12:01:39**
